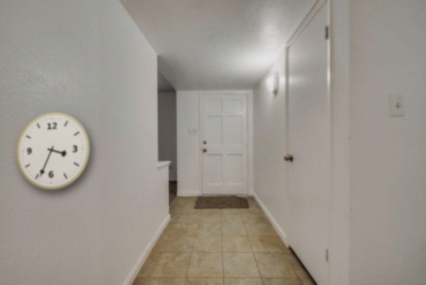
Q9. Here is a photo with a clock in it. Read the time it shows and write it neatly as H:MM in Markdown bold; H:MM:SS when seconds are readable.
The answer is **3:34**
